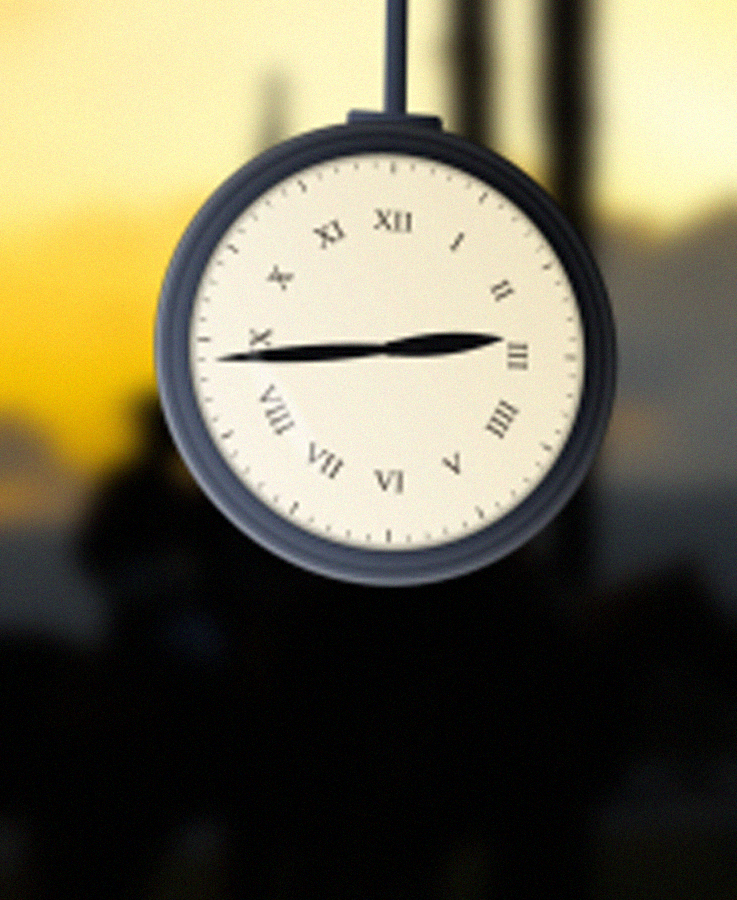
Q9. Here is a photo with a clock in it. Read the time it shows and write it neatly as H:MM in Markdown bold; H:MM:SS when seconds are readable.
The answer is **2:44**
